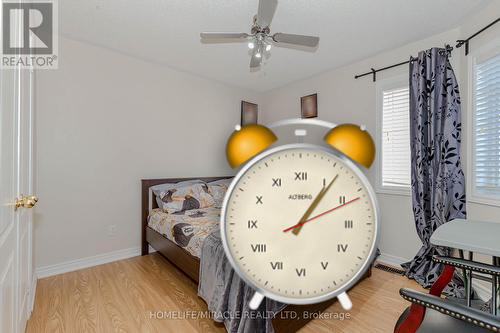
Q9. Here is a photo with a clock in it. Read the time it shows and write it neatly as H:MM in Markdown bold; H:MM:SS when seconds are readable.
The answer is **1:06:11**
